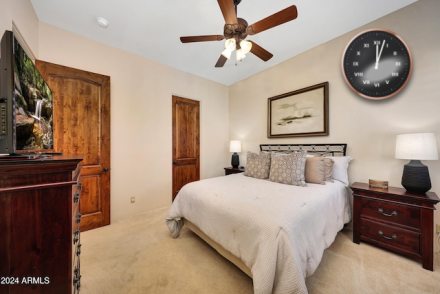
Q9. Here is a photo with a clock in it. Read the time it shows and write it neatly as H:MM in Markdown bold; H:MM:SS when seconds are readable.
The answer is **12:03**
